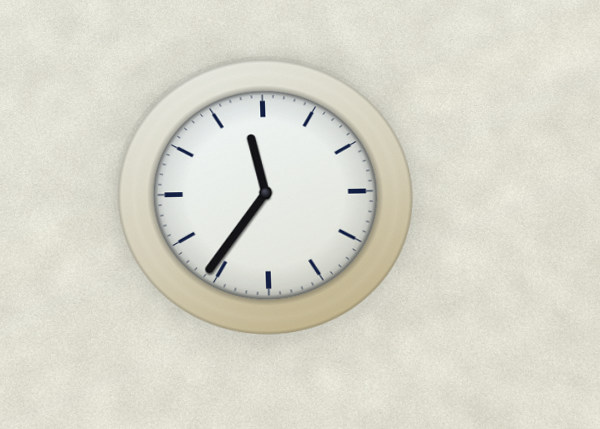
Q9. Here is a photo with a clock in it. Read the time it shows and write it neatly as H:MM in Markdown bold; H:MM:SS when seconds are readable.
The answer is **11:36**
